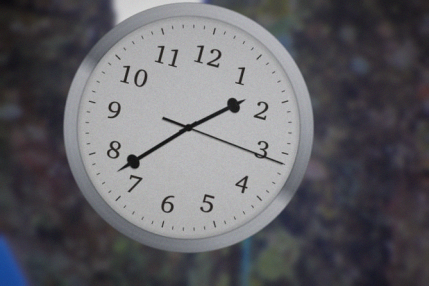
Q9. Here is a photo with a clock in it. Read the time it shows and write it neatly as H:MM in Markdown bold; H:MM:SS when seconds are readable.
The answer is **1:37:16**
